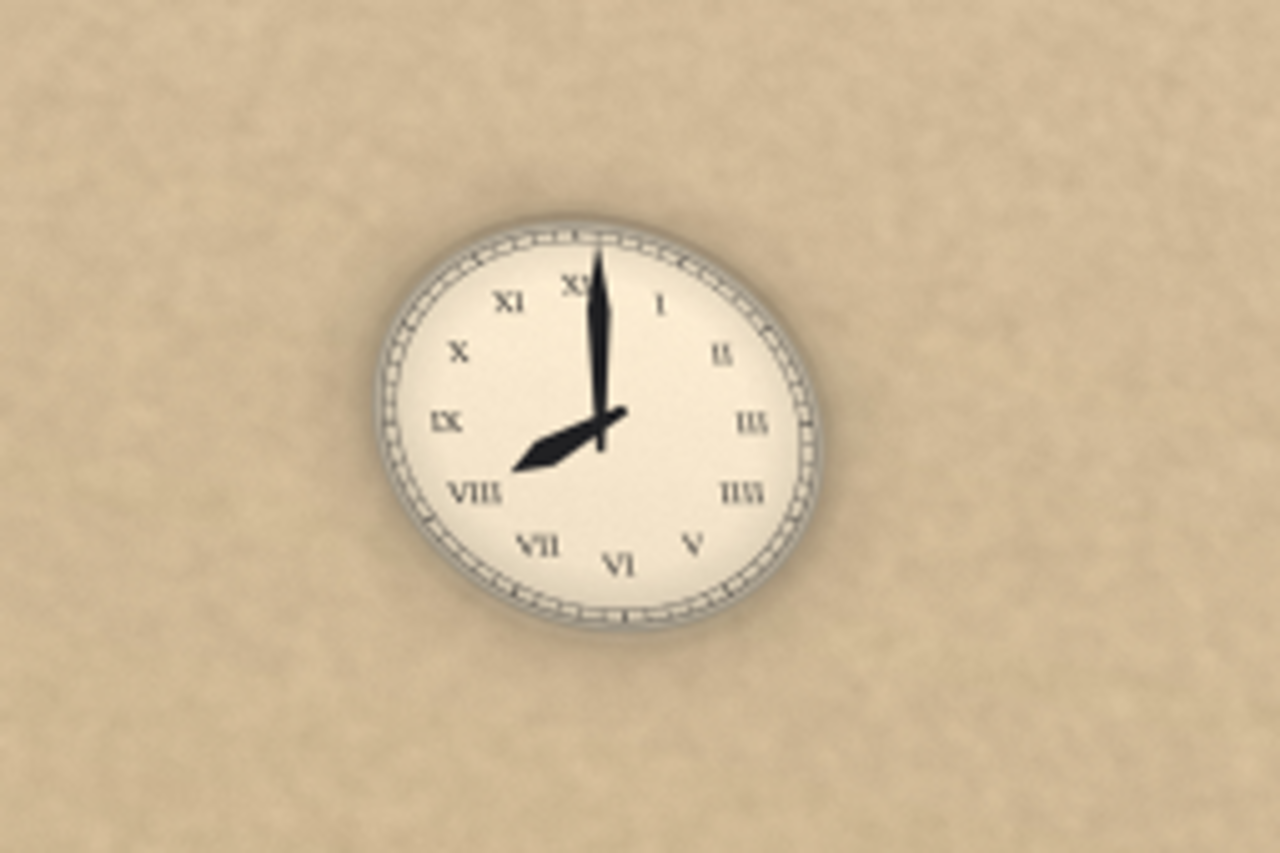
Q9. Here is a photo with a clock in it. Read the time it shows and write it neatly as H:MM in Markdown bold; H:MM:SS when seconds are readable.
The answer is **8:01**
